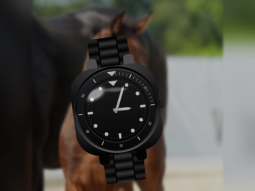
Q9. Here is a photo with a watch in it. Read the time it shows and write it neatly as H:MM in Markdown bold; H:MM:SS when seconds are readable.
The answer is **3:04**
